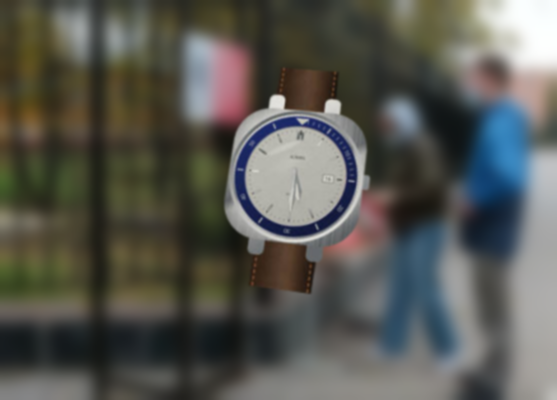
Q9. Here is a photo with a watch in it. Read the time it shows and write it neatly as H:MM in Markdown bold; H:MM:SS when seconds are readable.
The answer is **5:30**
